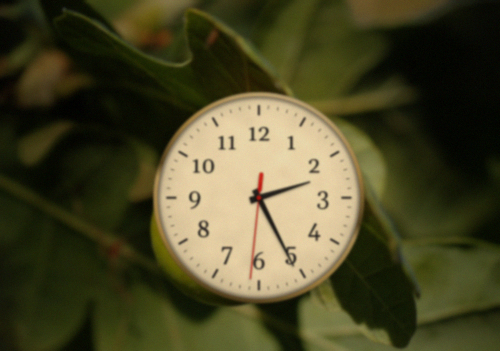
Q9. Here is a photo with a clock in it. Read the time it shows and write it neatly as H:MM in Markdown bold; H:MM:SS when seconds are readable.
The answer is **2:25:31**
